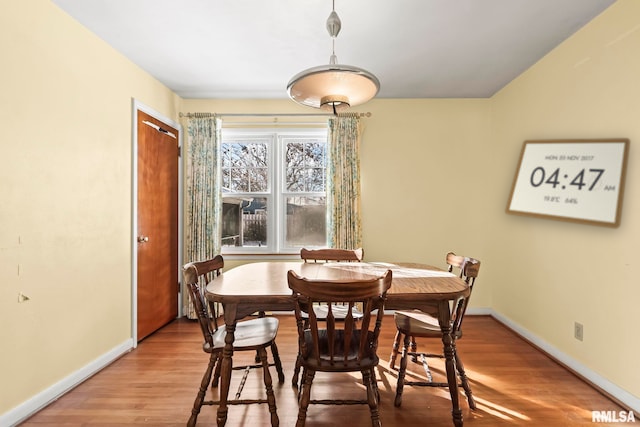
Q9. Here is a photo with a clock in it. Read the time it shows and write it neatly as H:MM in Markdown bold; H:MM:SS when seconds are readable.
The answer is **4:47**
